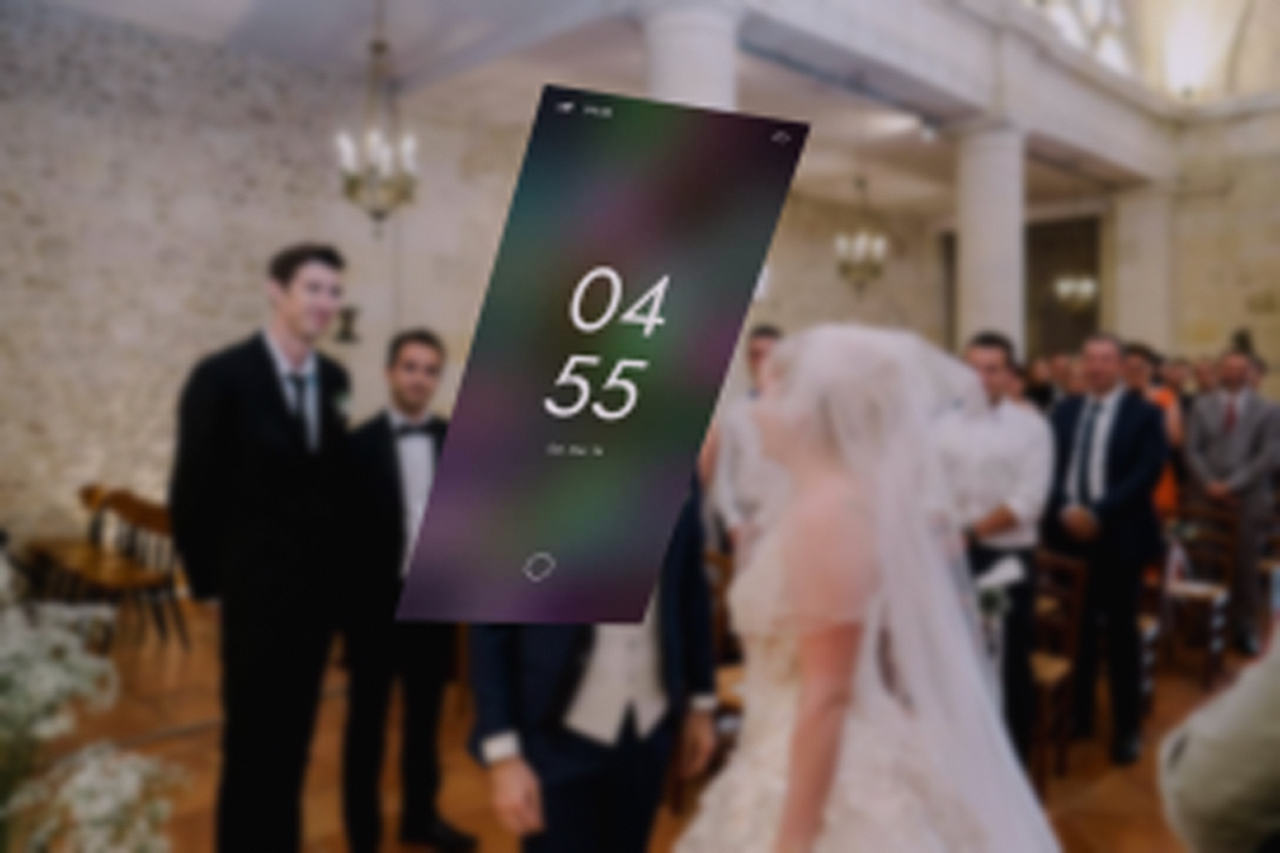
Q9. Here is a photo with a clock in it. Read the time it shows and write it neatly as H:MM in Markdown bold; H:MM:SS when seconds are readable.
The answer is **4:55**
